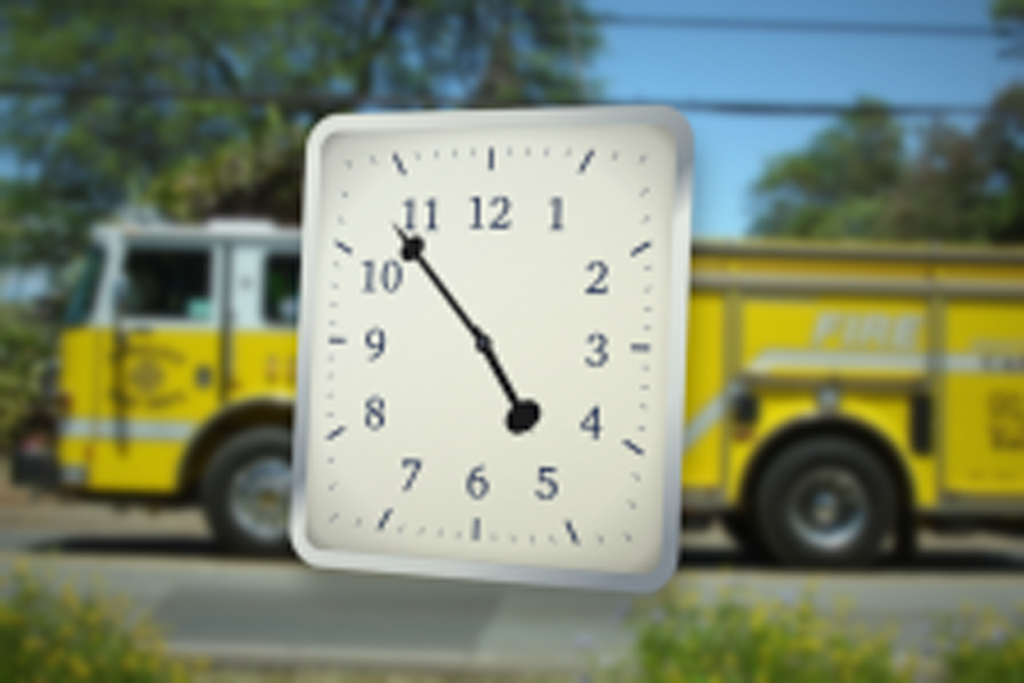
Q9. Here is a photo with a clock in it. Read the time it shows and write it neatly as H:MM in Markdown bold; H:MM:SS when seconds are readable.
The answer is **4:53**
